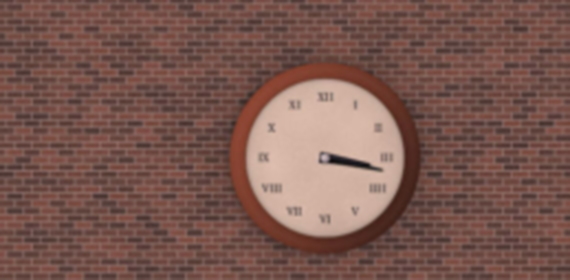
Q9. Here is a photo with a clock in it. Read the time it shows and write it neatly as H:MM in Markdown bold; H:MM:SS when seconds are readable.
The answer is **3:17**
